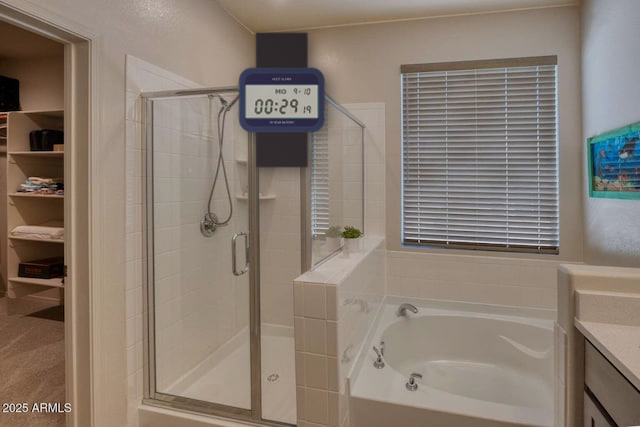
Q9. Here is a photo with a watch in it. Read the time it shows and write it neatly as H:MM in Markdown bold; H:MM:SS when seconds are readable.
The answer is **0:29:19**
